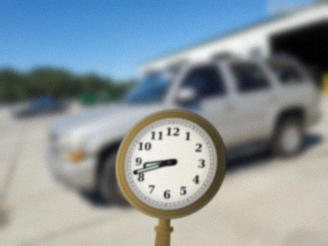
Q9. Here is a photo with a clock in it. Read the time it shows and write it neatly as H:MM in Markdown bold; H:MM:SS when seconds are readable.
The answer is **8:42**
